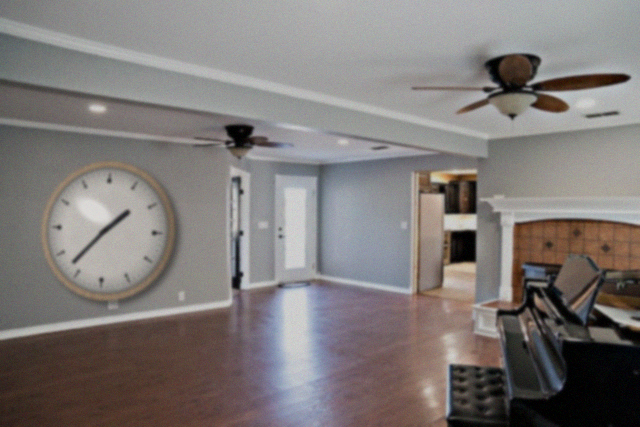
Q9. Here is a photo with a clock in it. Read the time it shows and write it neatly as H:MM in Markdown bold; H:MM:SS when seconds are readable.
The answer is **1:37**
